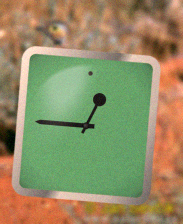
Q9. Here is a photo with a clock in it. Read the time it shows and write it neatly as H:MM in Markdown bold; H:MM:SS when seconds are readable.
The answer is **12:45**
